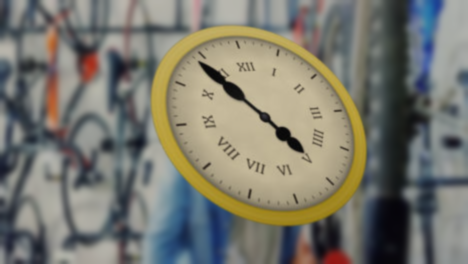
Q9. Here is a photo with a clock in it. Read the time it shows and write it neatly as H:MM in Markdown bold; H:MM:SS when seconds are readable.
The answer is **4:54**
